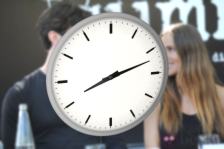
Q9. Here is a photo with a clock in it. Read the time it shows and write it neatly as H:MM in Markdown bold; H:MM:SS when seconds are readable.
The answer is **8:12**
